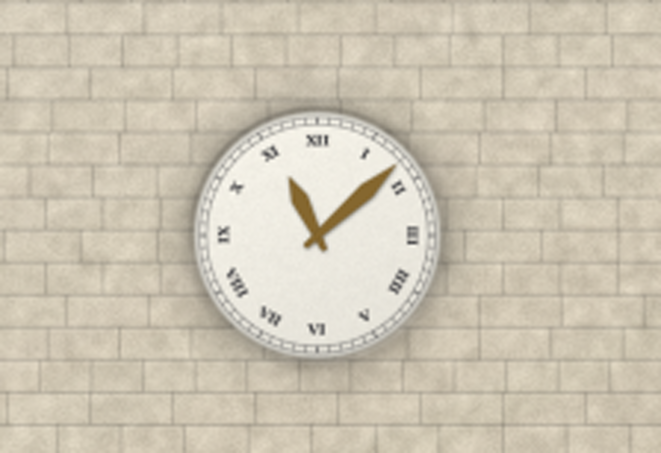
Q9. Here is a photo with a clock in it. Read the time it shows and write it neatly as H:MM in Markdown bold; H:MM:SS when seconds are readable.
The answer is **11:08**
